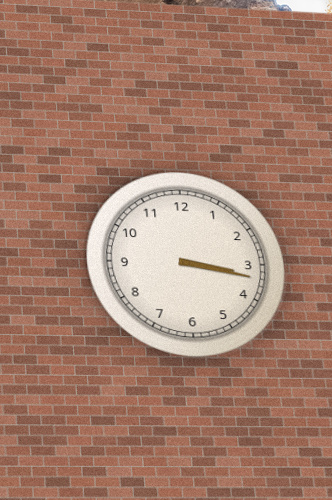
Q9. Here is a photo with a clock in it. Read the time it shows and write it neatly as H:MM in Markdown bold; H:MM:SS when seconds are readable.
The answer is **3:17**
